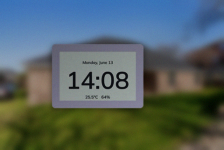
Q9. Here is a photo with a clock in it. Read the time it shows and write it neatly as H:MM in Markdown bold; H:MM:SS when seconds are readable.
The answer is **14:08**
